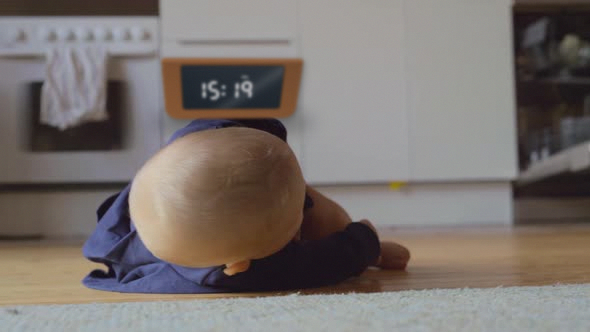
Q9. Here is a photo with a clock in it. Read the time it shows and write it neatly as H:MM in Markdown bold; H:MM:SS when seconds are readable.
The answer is **15:19**
